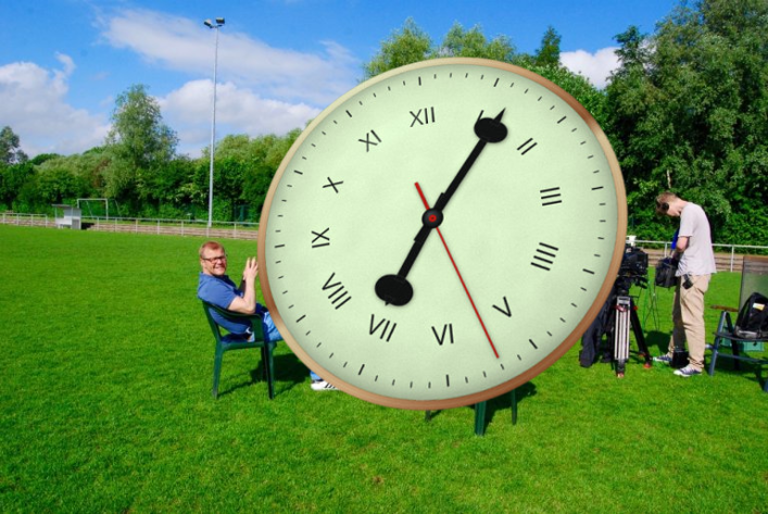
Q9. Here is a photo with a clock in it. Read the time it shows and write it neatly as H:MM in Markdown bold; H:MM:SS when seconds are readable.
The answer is **7:06:27**
